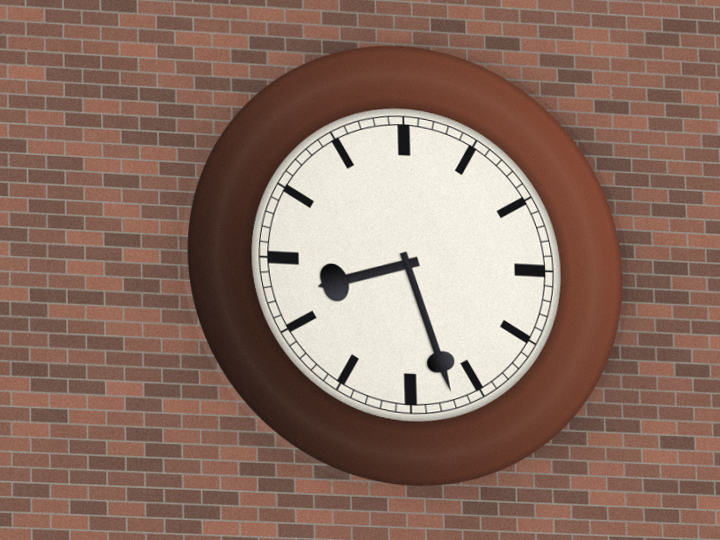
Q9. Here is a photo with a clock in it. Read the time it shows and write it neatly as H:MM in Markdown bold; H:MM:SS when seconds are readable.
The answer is **8:27**
